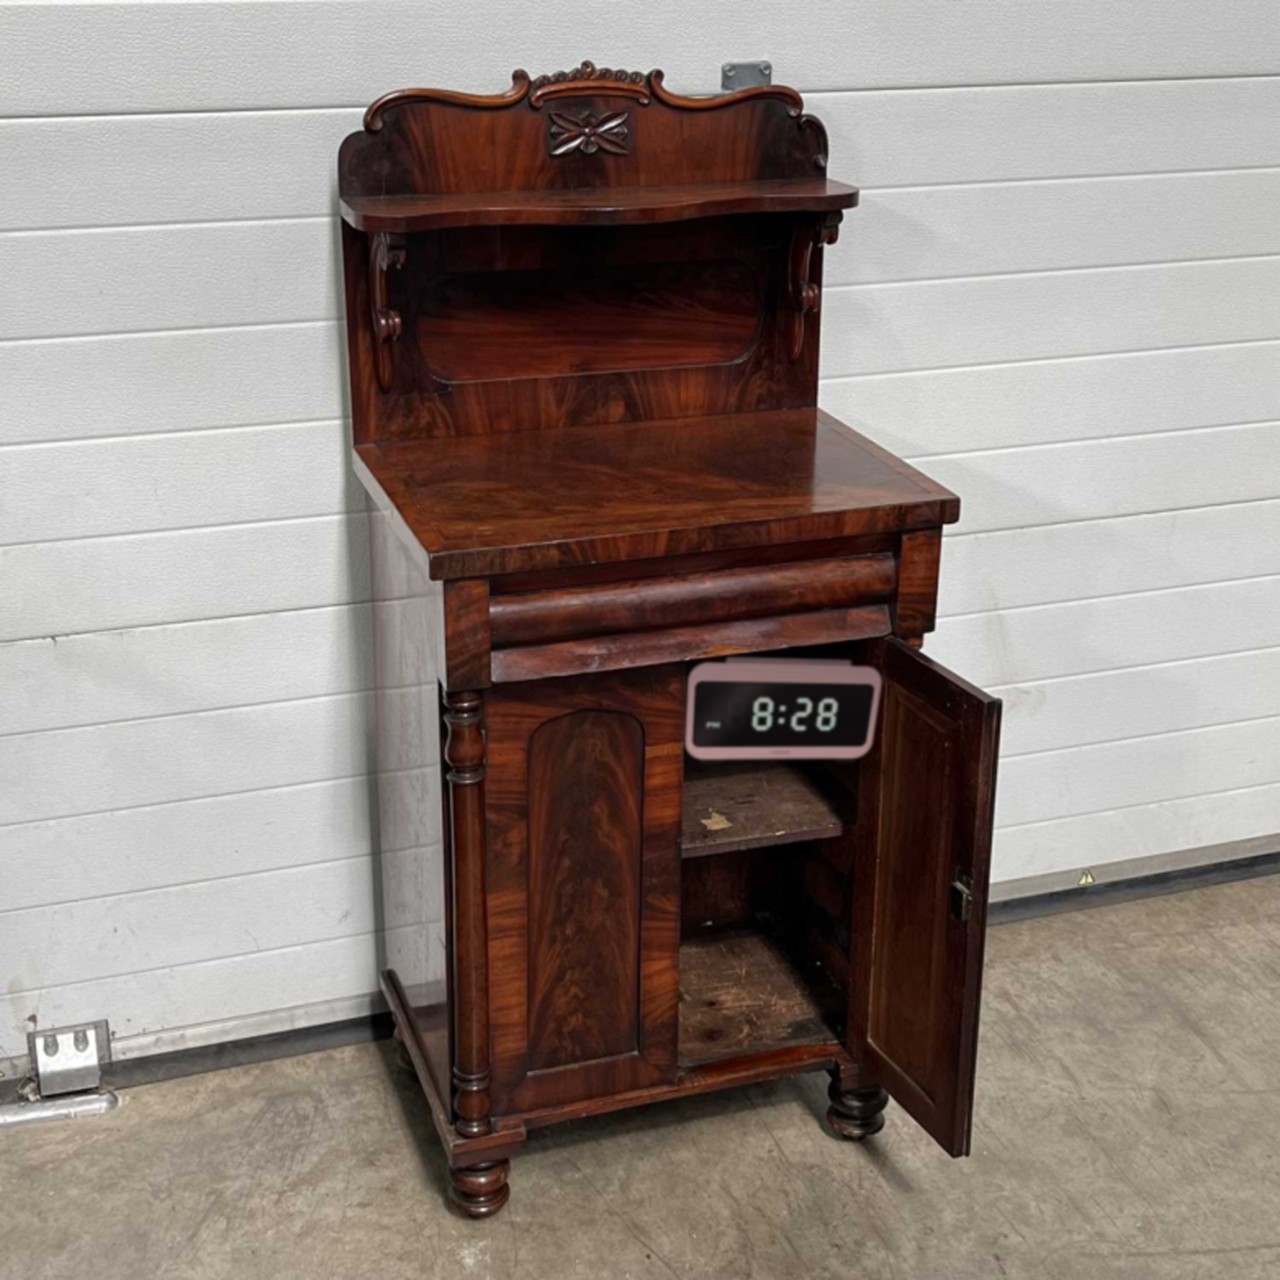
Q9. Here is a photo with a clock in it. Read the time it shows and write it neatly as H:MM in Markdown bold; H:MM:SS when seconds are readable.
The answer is **8:28**
